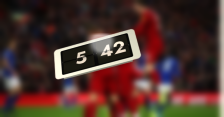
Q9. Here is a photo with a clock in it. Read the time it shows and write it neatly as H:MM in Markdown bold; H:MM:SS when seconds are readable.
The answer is **5:42**
